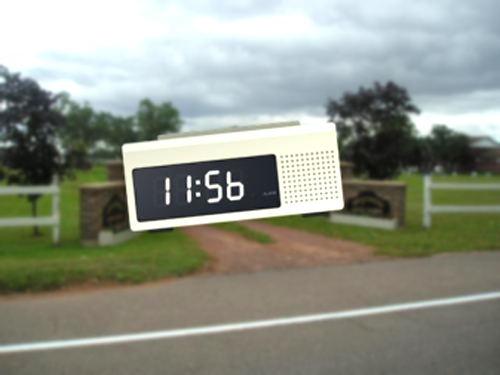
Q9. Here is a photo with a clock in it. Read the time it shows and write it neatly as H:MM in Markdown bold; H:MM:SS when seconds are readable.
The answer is **11:56**
